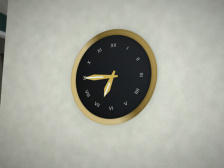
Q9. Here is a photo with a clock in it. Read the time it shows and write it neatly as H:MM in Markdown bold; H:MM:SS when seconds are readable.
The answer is **6:45**
